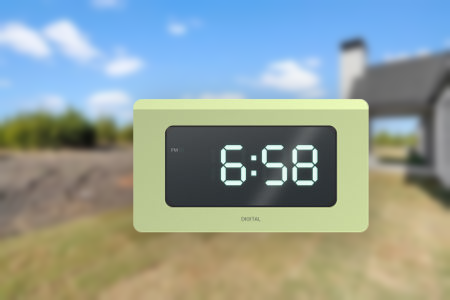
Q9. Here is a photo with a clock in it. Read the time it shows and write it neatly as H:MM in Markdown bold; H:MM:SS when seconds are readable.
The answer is **6:58**
